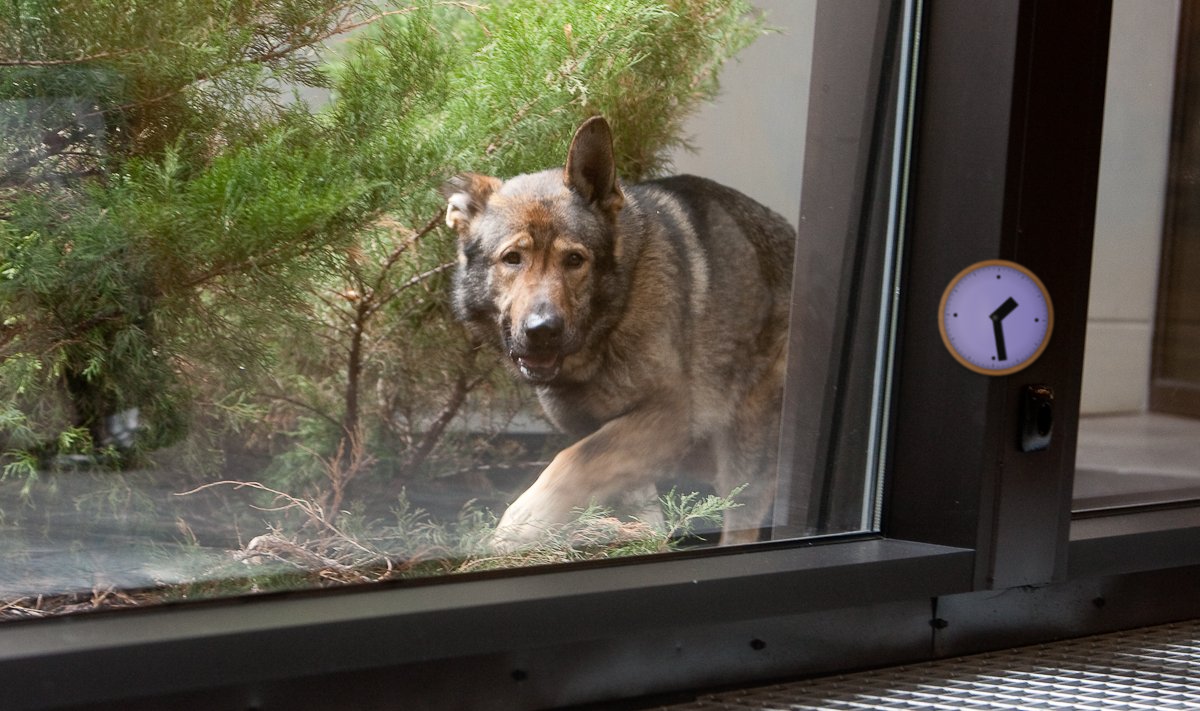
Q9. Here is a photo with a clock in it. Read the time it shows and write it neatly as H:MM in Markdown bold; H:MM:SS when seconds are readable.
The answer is **1:28**
